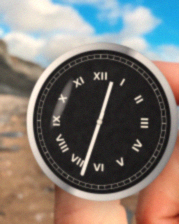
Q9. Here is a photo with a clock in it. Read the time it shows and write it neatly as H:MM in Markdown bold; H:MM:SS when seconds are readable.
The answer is **12:33**
